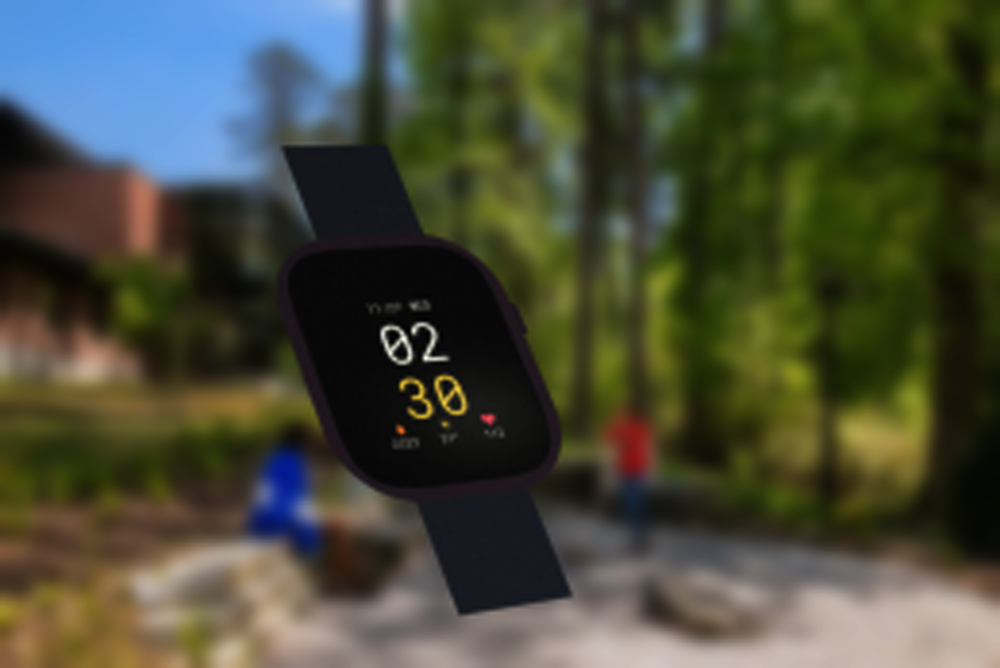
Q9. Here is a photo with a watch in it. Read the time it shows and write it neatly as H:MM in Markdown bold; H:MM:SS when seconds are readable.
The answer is **2:30**
